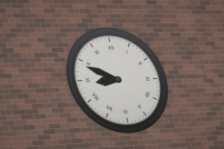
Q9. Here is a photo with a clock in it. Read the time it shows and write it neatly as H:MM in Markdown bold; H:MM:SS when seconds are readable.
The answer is **8:49**
